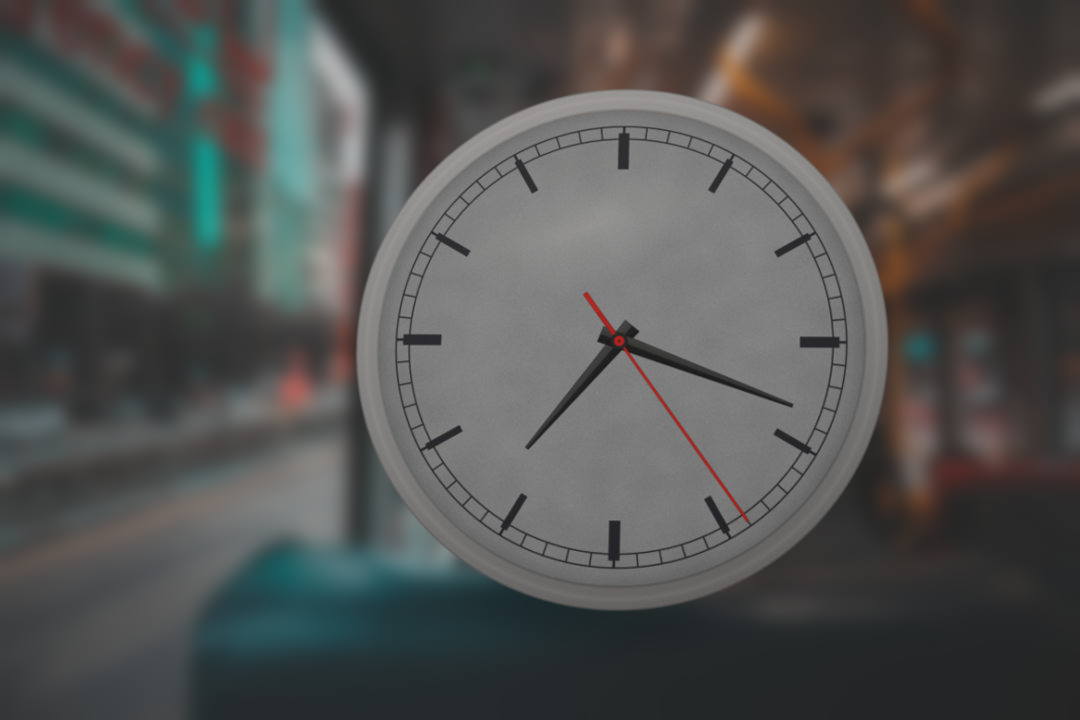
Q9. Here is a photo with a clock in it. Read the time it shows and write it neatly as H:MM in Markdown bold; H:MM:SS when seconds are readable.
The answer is **7:18:24**
